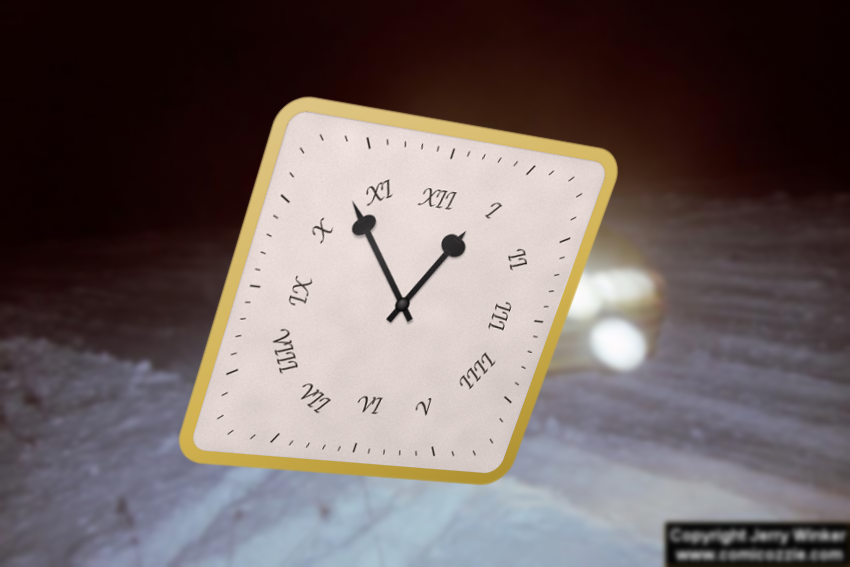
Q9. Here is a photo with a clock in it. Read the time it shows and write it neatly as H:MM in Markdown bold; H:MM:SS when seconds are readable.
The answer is **12:53**
